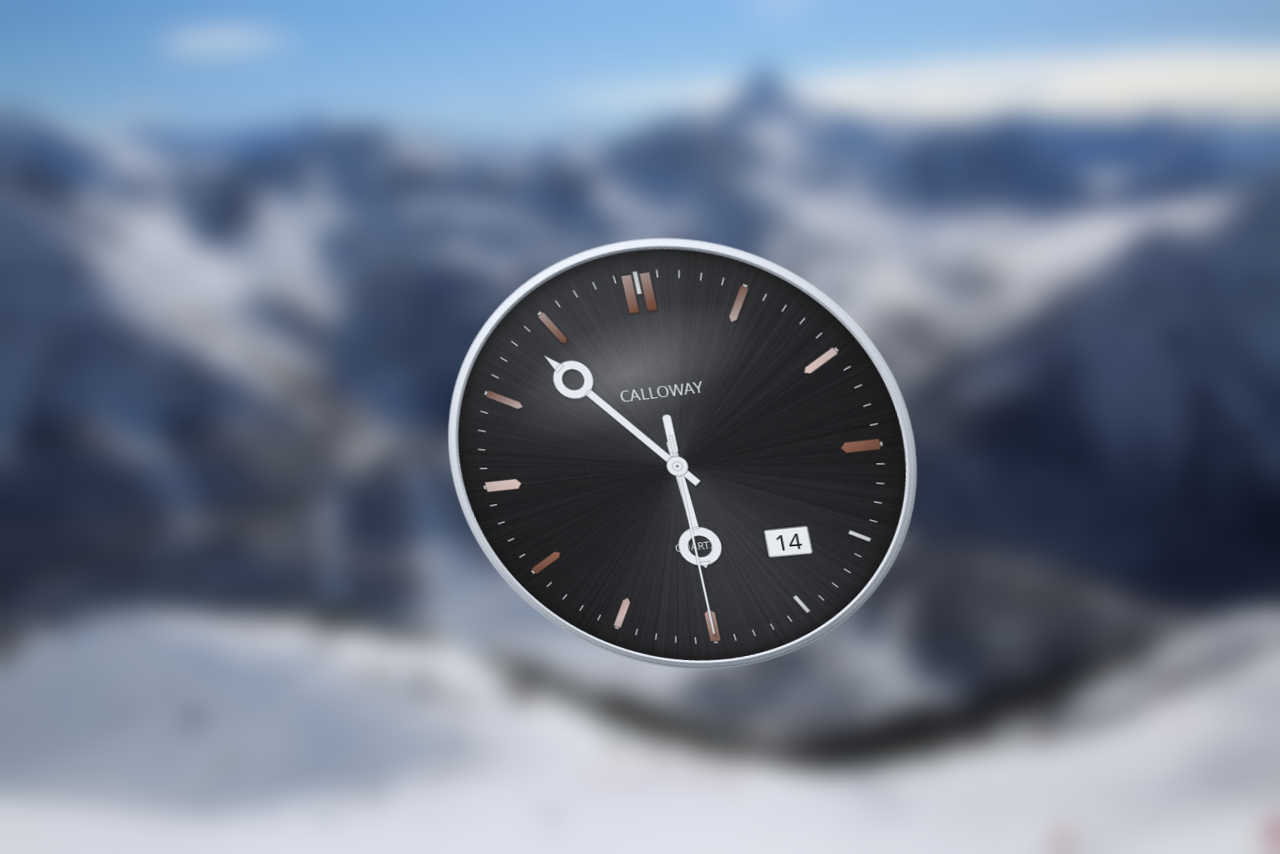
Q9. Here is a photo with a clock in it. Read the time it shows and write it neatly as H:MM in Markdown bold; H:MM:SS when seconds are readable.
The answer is **5:53:30**
